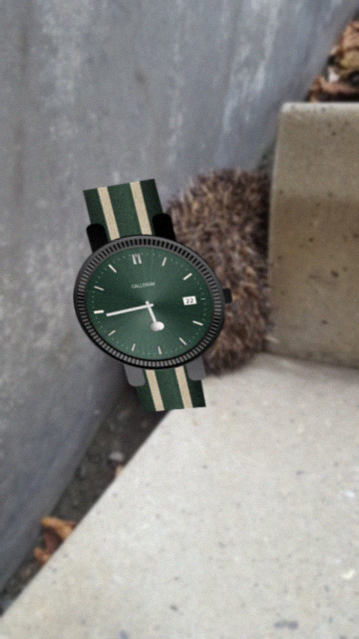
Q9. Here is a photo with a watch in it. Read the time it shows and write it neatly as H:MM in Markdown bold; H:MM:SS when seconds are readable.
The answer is **5:44**
